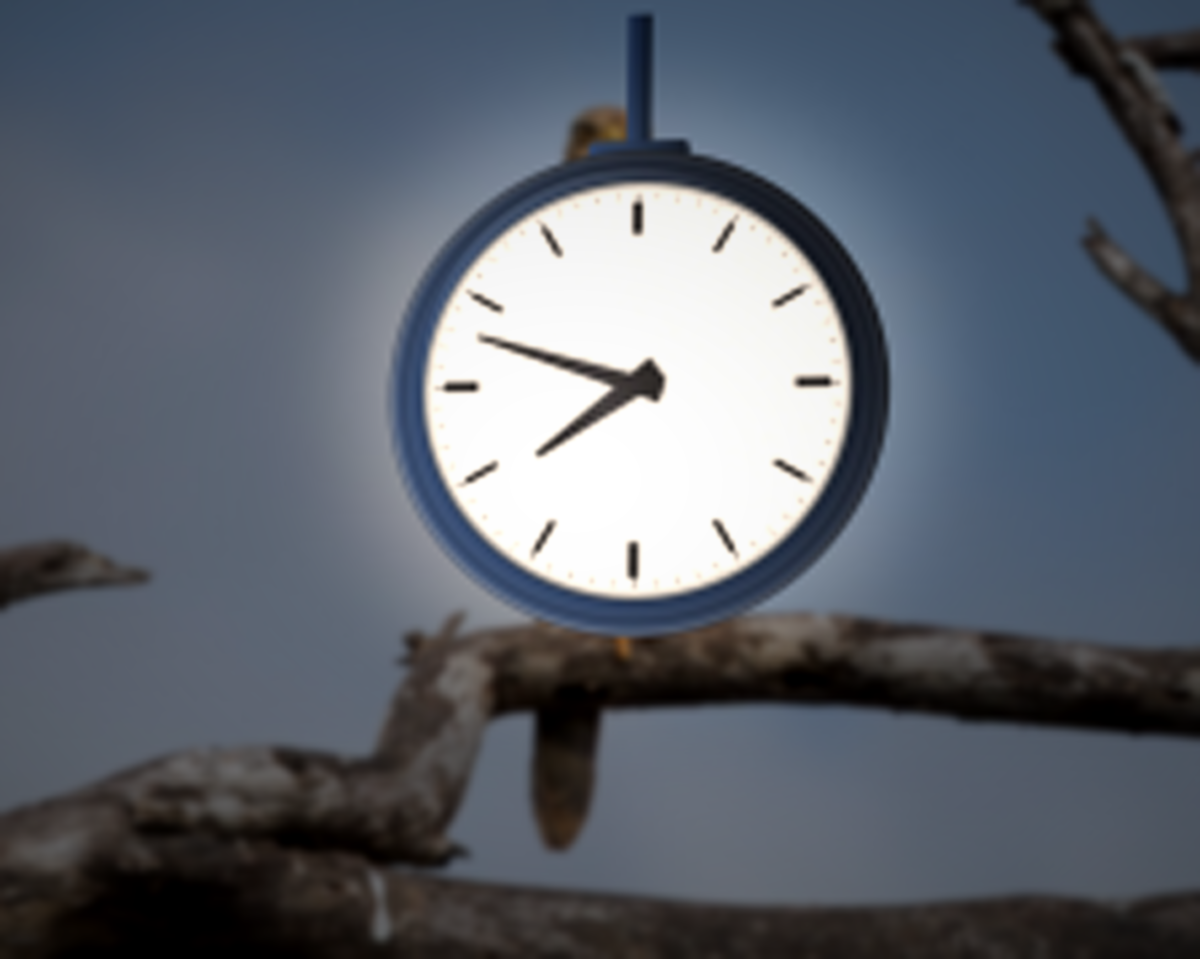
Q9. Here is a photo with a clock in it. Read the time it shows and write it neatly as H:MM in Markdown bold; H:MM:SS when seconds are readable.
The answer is **7:48**
